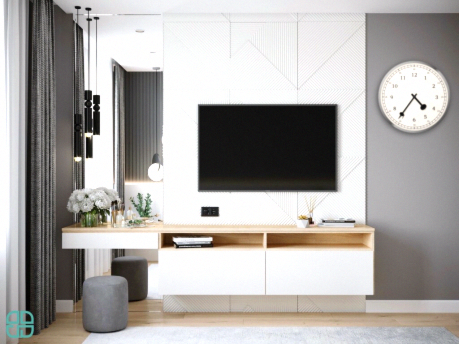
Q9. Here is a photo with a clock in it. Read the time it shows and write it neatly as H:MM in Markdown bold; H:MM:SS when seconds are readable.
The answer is **4:36**
